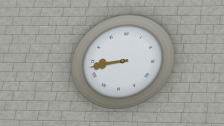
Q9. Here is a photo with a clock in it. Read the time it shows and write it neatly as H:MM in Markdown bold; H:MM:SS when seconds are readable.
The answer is **8:43**
